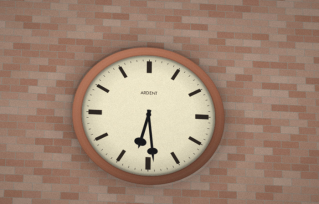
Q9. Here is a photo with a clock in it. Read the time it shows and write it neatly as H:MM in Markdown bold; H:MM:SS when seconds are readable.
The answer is **6:29**
